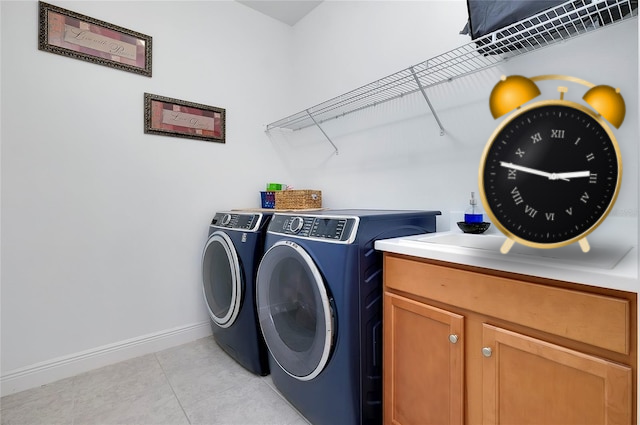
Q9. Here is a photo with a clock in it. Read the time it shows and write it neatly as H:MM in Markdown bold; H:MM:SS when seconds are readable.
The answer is **2:46:47**
